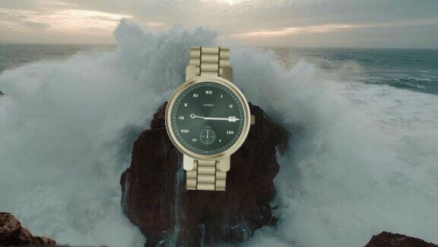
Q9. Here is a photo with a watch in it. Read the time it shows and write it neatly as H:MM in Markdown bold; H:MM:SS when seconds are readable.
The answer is **9:15**
